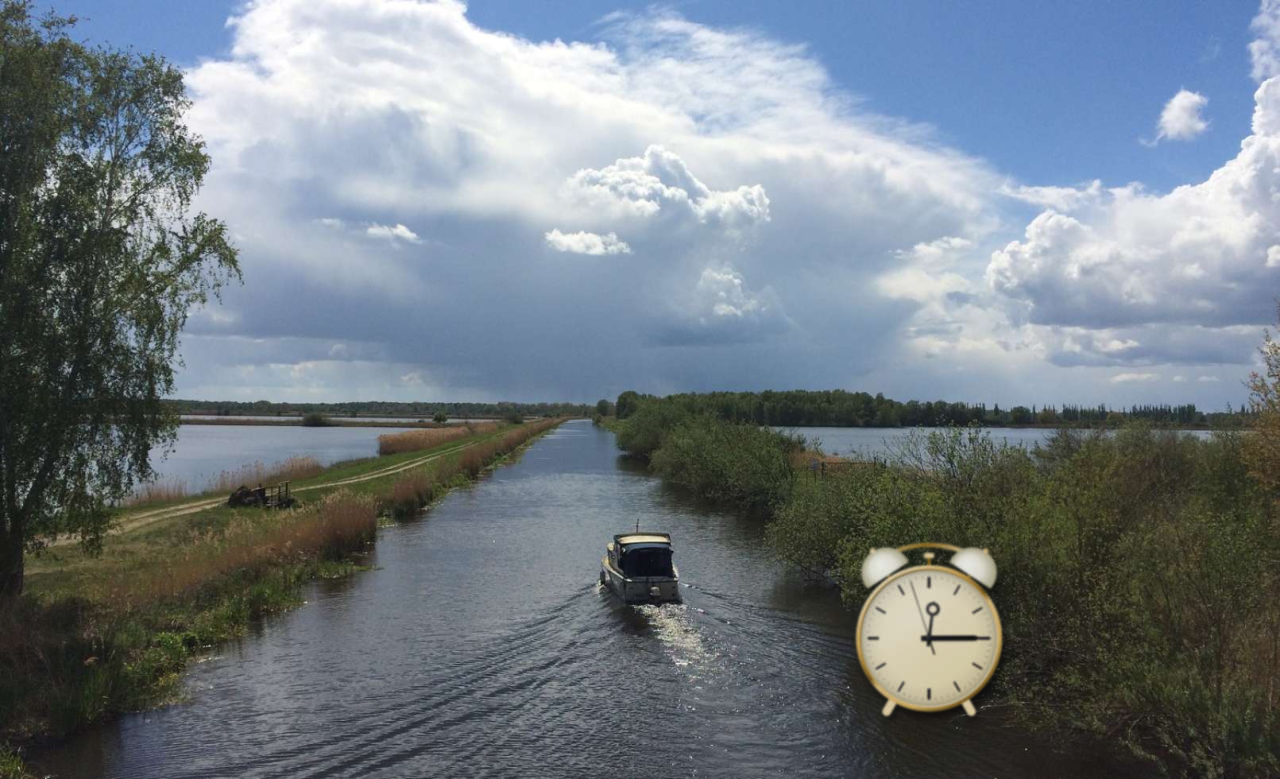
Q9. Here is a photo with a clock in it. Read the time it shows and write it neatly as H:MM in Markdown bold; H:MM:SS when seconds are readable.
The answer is **12:14:57**
